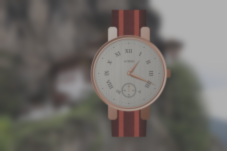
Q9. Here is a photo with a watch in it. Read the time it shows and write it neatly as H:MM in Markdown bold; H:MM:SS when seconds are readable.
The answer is **1:19**
